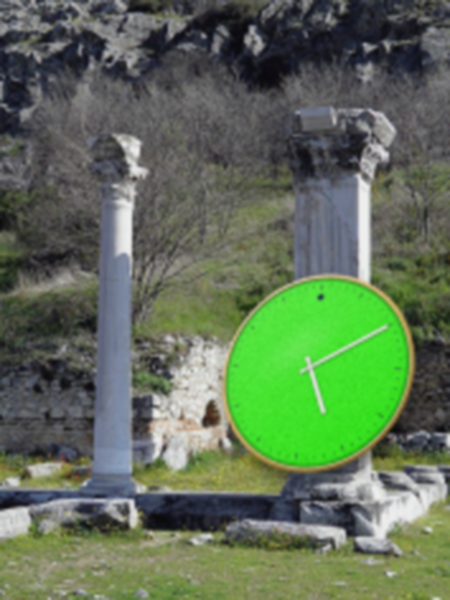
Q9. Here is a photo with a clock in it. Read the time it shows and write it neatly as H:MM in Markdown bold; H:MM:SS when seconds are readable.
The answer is **5:10**
